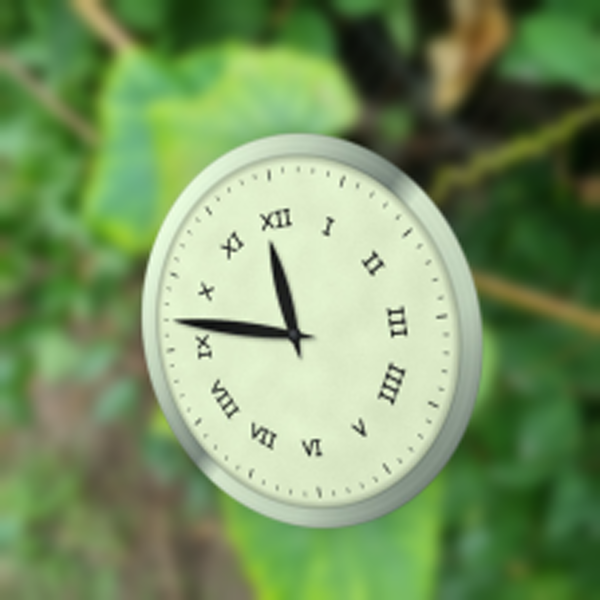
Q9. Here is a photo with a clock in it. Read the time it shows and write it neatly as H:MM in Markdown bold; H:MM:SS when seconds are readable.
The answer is **11:47**
